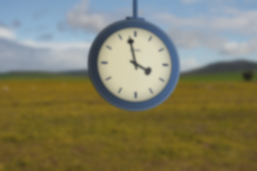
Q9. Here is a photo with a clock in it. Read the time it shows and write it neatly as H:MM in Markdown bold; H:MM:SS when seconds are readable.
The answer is **3:58**
